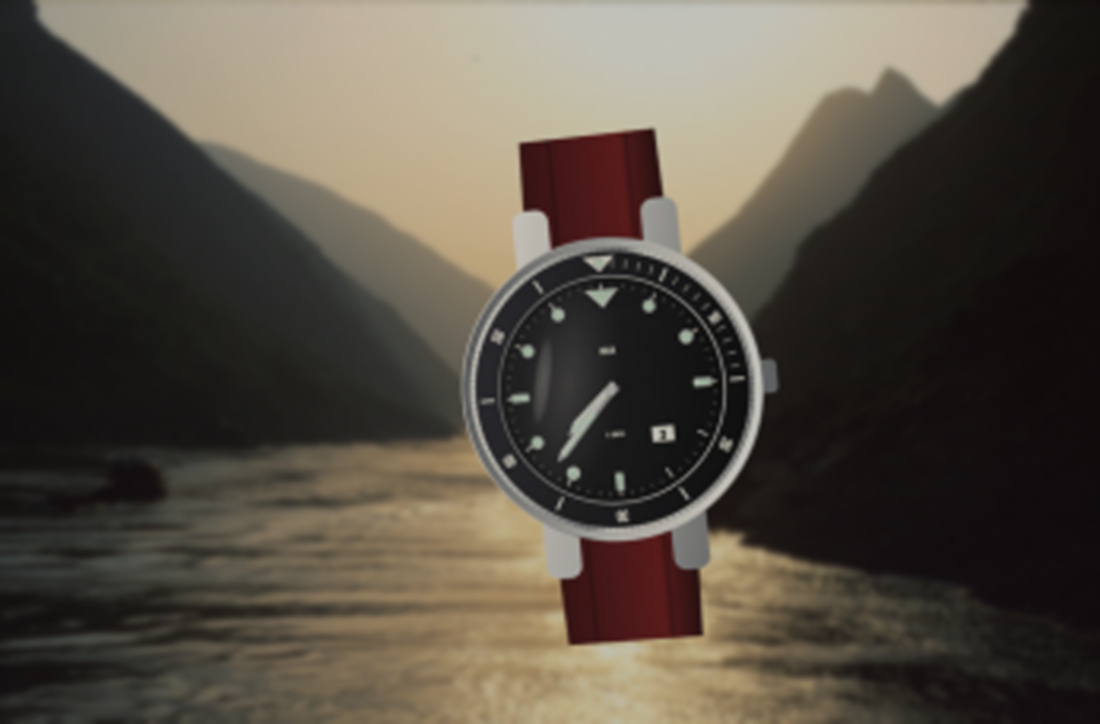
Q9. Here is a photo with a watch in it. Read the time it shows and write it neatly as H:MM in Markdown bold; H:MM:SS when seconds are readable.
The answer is **7:37**
